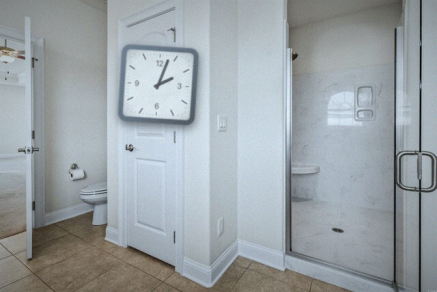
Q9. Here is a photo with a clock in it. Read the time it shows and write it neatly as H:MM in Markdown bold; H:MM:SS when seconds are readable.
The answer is **2:03**
